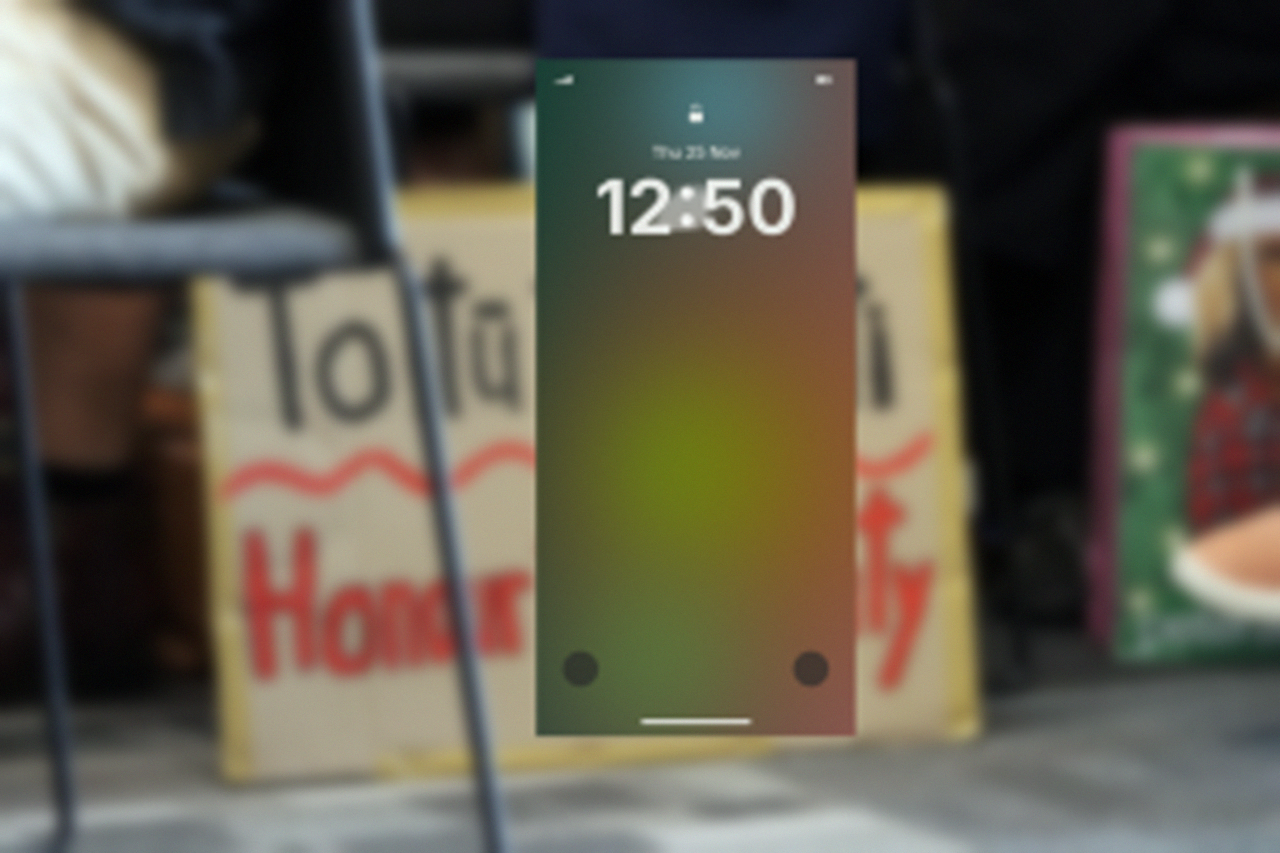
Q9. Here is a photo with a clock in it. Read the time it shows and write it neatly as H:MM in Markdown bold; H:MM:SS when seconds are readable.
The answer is **12:50**
